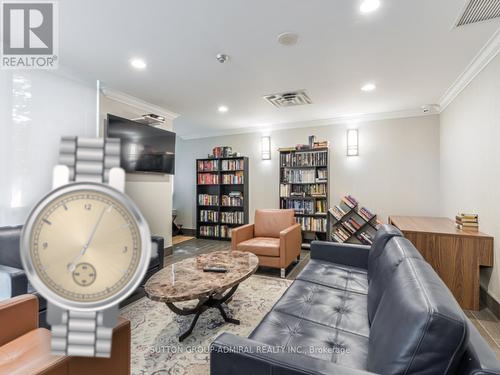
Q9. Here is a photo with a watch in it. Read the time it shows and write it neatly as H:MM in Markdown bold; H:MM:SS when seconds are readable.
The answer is **7:04**
